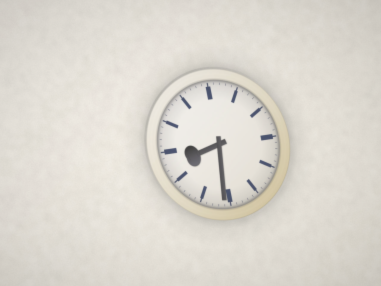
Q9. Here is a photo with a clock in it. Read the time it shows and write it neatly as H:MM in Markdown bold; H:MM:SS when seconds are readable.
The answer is **8:31**
